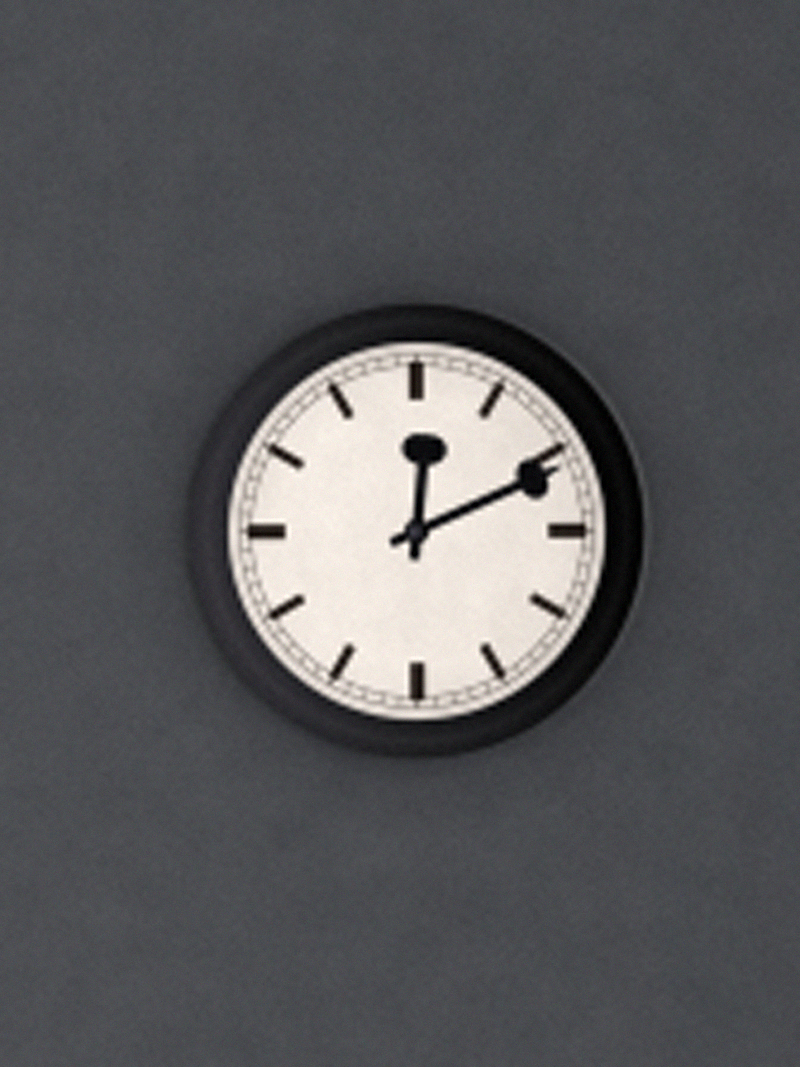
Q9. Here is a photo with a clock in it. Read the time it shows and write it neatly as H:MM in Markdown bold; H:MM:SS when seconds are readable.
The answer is **12:11**
